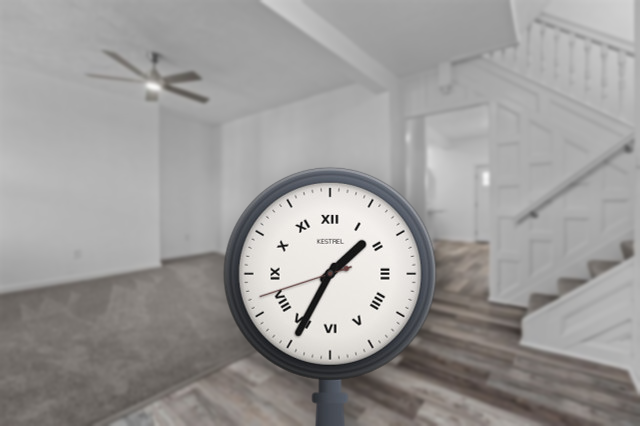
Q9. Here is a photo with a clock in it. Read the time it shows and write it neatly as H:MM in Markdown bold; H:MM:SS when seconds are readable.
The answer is **1:34:42**
